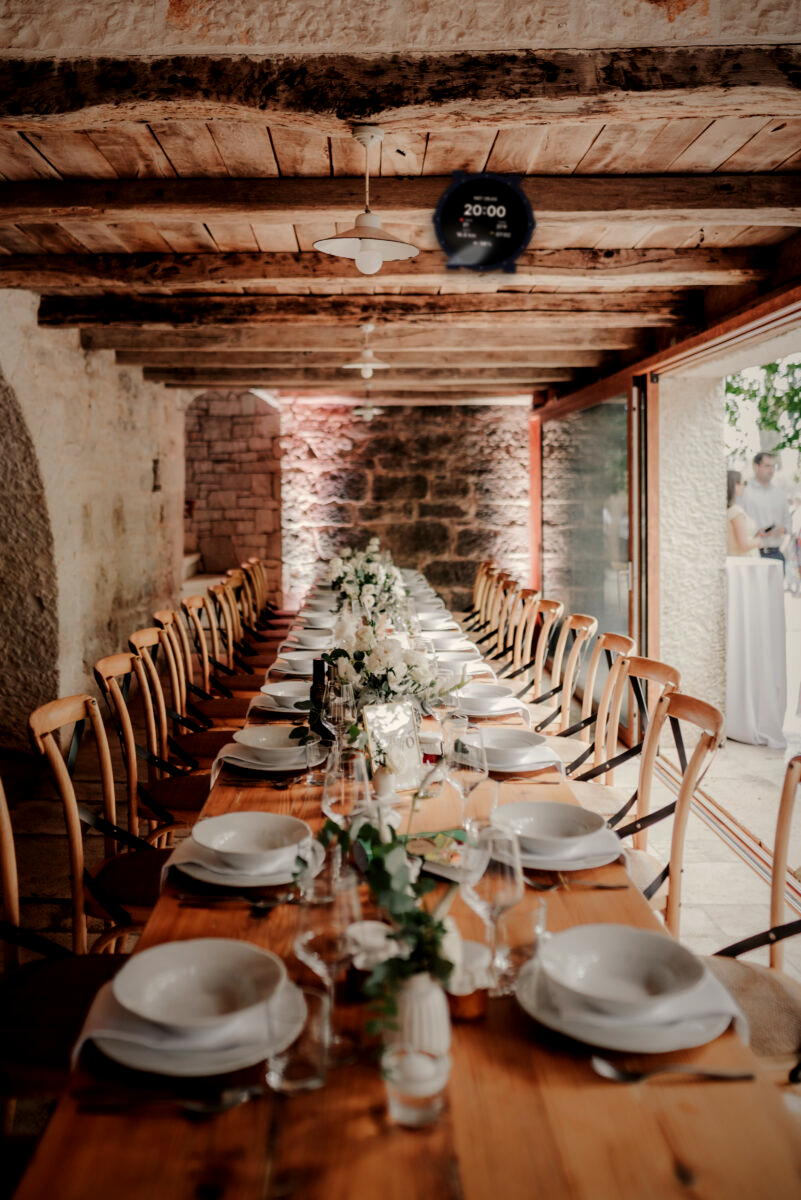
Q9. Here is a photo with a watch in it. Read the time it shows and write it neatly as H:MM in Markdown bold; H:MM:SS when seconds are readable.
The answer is **20:00**
